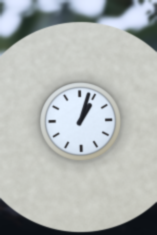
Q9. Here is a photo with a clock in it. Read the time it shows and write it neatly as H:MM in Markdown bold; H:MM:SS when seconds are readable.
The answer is **1:03**
